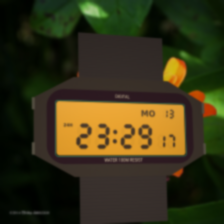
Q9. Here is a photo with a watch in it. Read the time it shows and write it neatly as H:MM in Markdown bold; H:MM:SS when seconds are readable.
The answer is **23:29:17**
